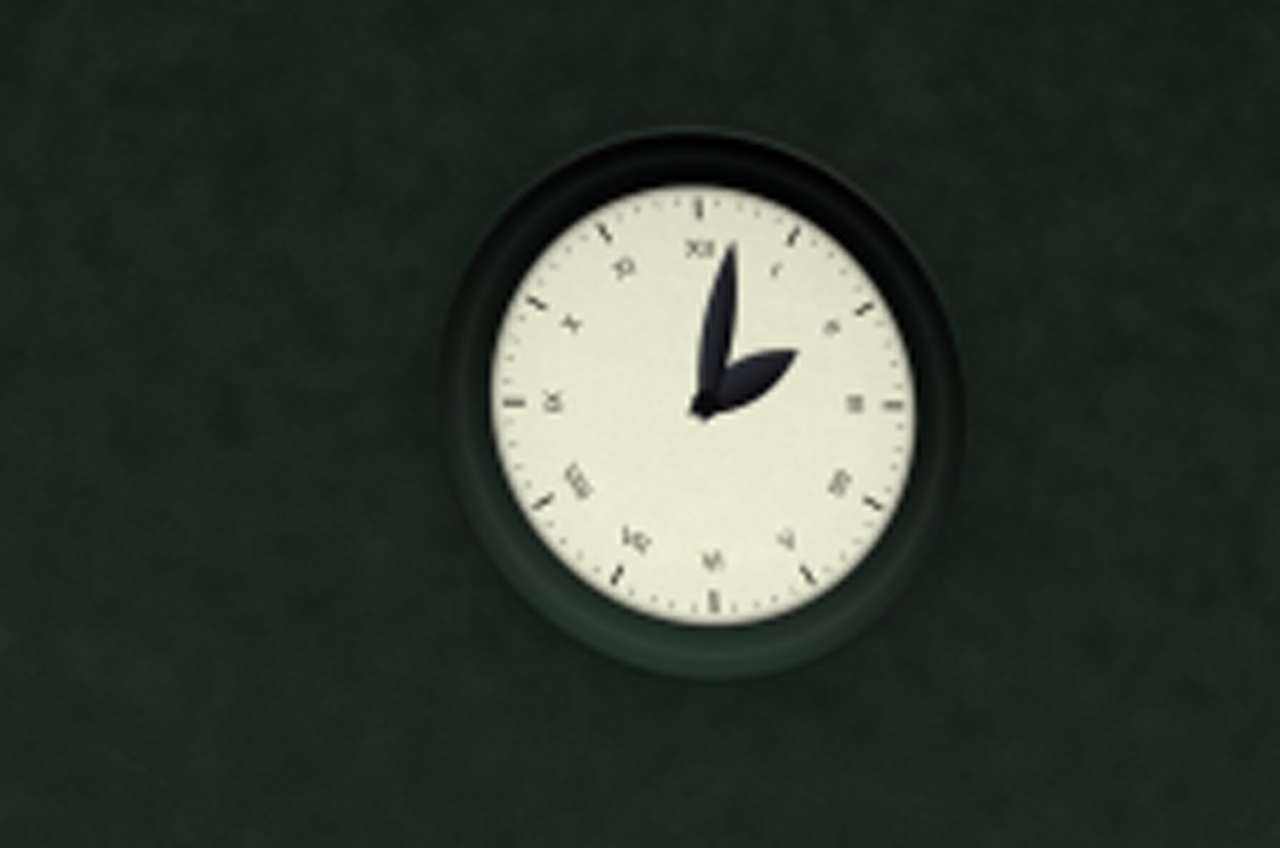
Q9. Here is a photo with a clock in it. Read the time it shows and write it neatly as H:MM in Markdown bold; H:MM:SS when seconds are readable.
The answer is **2:02**
